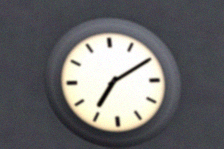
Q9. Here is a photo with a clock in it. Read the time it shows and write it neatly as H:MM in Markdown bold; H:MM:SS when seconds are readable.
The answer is **7:10**
